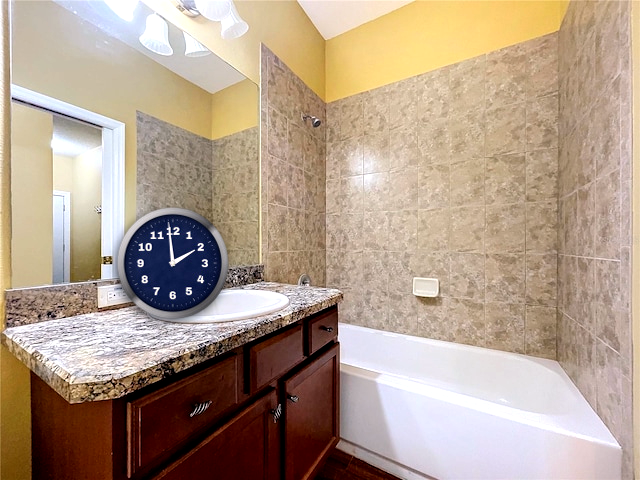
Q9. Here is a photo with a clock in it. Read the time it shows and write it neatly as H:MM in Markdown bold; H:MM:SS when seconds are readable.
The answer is **1:59**
